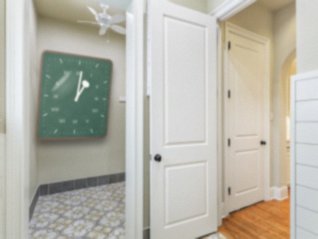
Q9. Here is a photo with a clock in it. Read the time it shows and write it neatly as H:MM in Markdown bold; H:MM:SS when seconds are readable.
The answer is **1:01**
